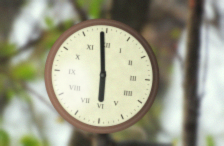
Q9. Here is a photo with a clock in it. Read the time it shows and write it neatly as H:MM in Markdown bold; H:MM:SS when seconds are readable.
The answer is **5:59**
